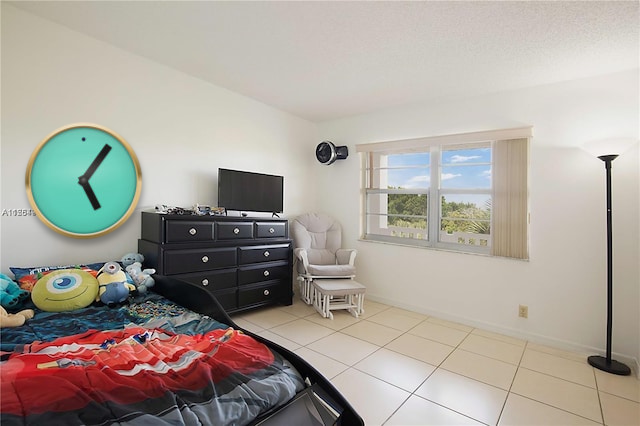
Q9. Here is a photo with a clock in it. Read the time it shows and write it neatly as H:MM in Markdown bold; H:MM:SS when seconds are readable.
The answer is **5:06**
